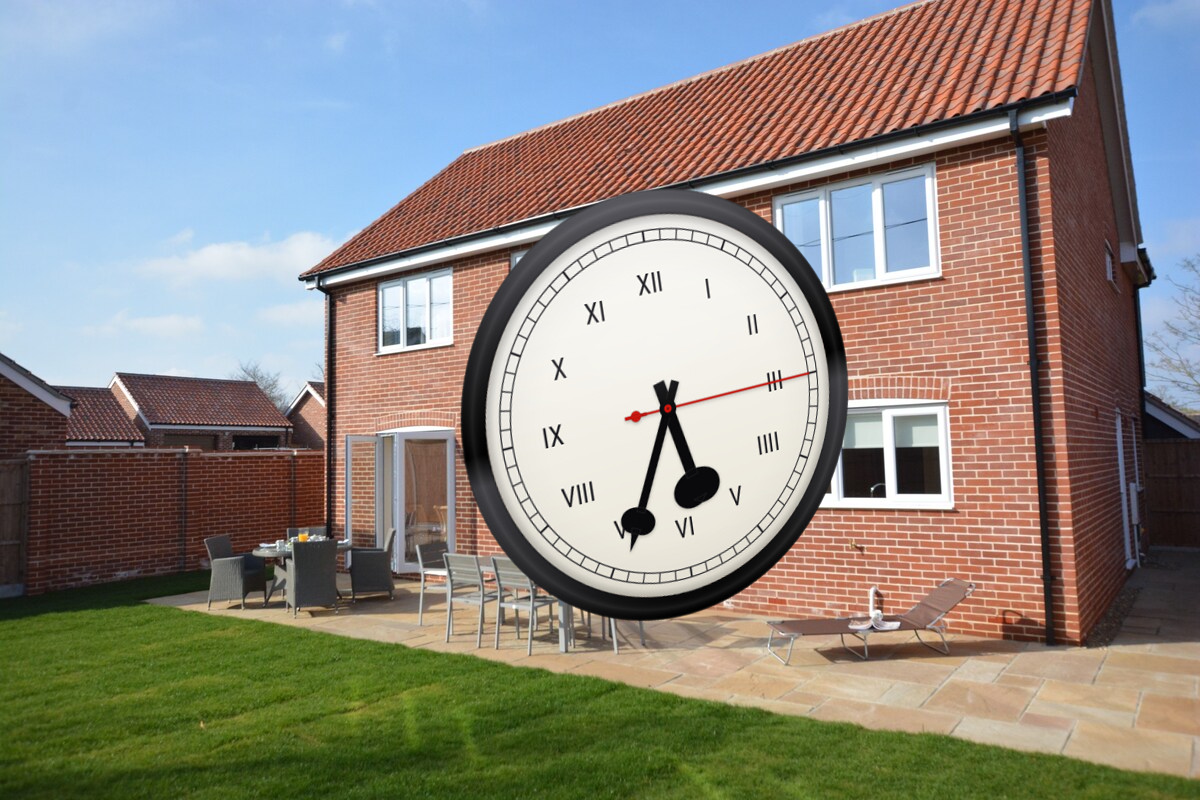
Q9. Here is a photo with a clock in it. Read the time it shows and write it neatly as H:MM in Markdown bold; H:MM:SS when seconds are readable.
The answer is **5:34:15**
